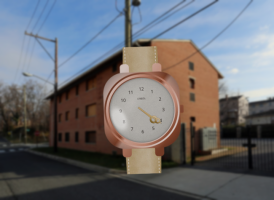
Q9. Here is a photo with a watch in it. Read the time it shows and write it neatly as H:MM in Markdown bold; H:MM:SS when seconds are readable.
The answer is **4:21**
